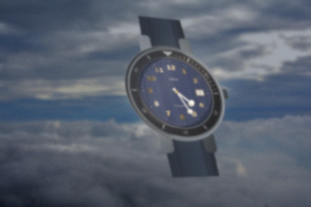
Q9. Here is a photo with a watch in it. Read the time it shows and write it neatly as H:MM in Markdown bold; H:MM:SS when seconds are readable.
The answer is **4:26**
